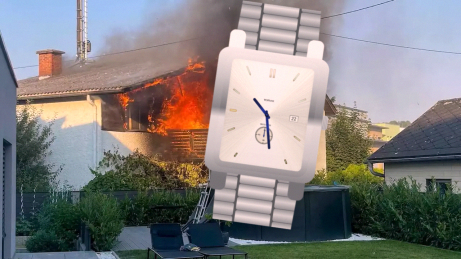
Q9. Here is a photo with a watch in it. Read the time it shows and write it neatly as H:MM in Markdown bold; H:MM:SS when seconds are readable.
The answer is **10:28**
